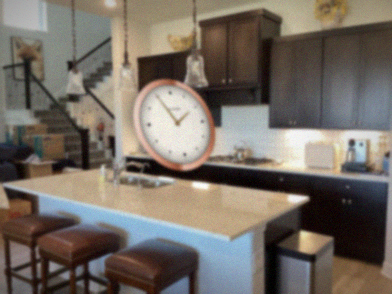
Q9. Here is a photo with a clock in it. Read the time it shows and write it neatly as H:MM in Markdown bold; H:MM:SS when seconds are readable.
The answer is **1:55**
